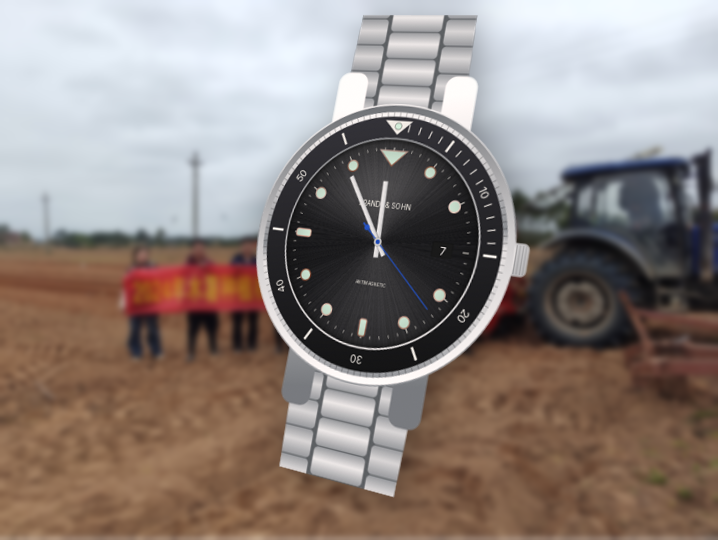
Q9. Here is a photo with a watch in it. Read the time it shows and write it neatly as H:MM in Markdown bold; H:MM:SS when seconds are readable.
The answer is **11:54:22**
